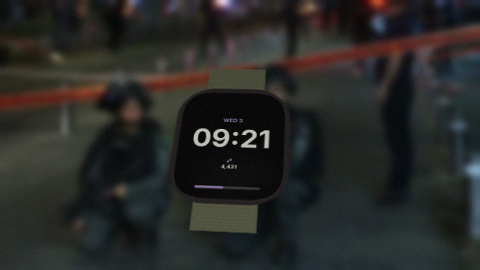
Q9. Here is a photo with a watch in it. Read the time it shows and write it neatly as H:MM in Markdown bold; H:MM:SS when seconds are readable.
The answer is **9:21**
